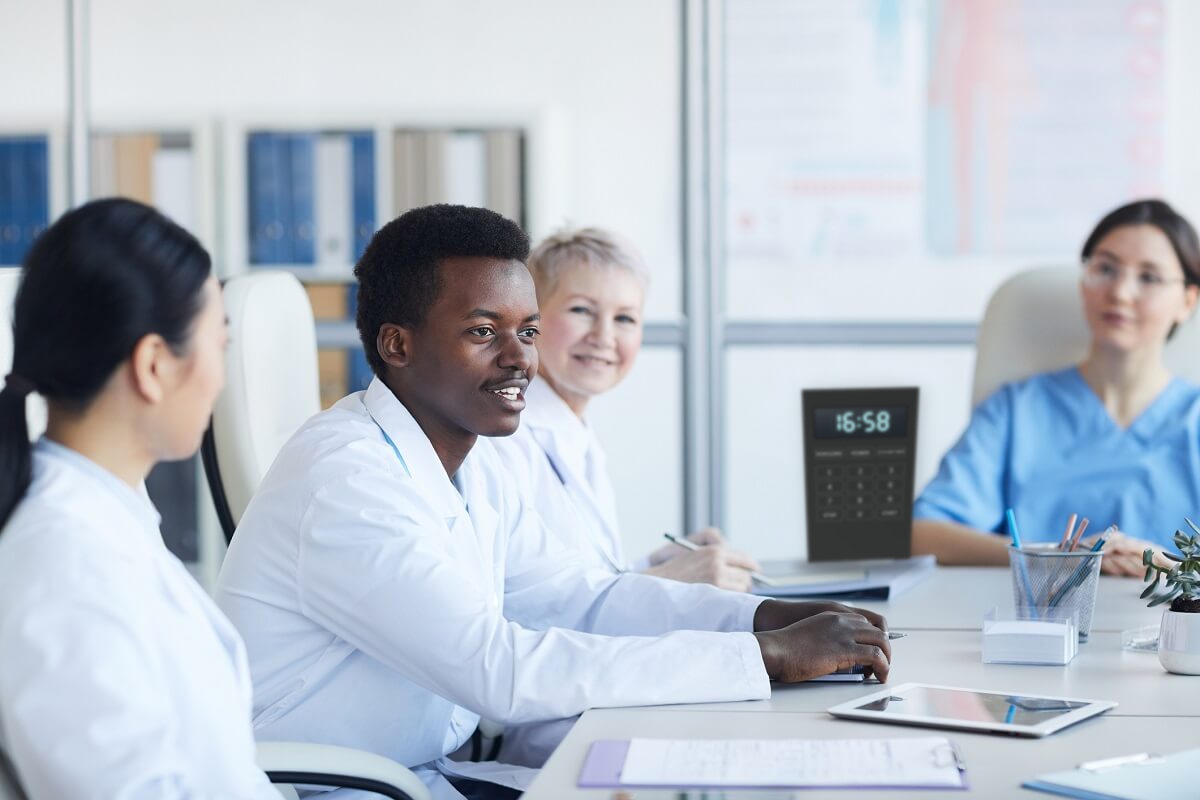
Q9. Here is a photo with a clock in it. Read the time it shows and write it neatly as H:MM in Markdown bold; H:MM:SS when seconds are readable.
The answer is **16:58**
